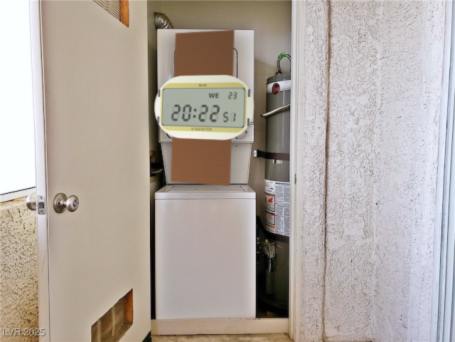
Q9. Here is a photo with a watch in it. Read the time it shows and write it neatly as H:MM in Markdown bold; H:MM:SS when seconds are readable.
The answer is **20:22:51**
